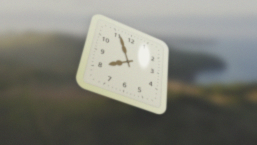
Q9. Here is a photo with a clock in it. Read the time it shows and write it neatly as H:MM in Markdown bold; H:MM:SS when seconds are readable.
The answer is **7:56**
